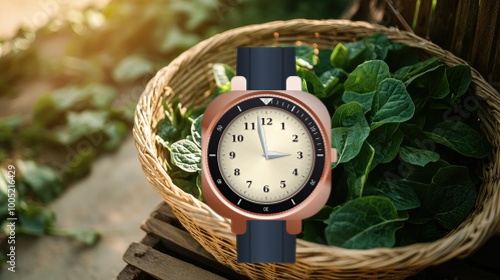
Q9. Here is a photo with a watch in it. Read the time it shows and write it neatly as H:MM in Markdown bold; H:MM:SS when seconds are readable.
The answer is **2:58**
